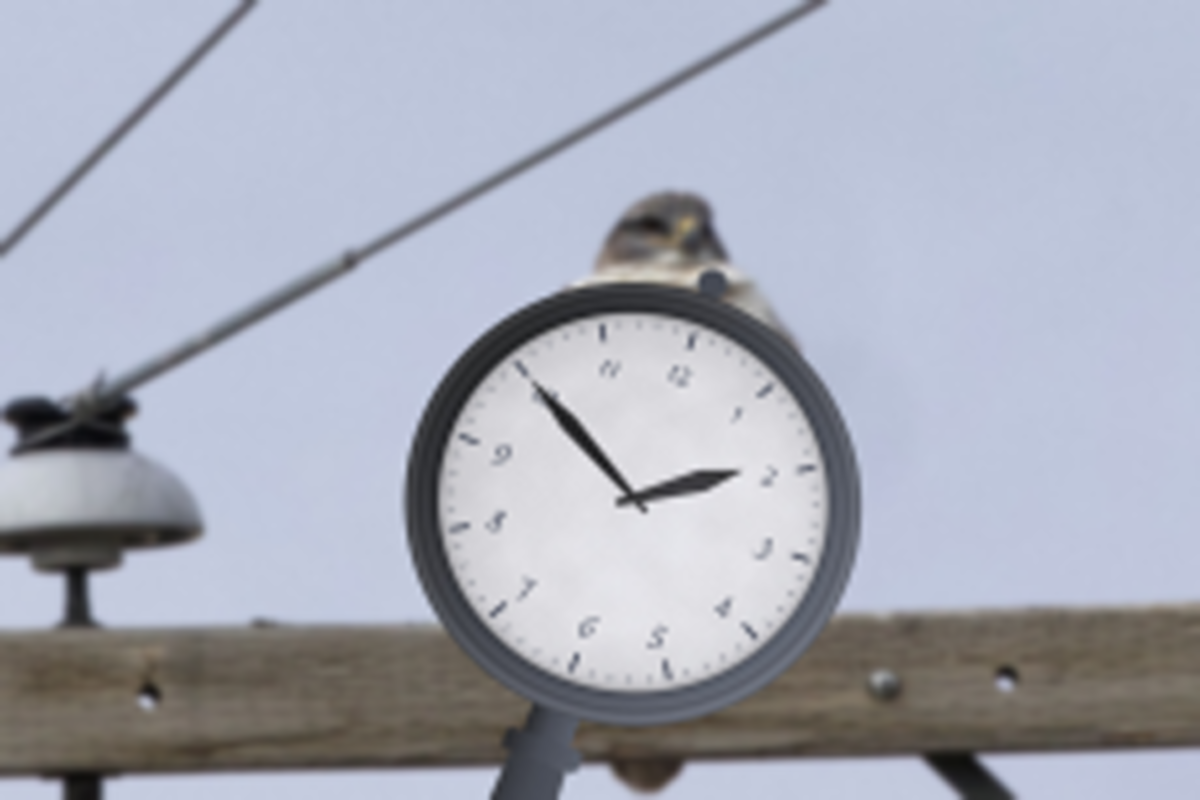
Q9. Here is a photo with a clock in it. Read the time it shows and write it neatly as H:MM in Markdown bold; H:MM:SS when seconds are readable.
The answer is **1:50**
